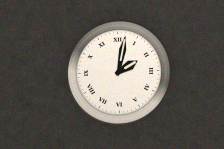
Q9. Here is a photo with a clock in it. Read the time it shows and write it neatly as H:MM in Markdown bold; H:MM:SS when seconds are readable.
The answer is **2:02**
